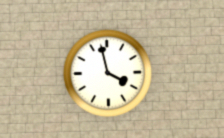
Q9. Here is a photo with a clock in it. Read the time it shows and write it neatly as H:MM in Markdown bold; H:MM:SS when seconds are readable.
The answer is **3:58**
